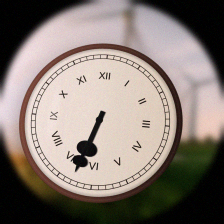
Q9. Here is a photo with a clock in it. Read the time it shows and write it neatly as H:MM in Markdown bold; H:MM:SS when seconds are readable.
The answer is **6:33**
